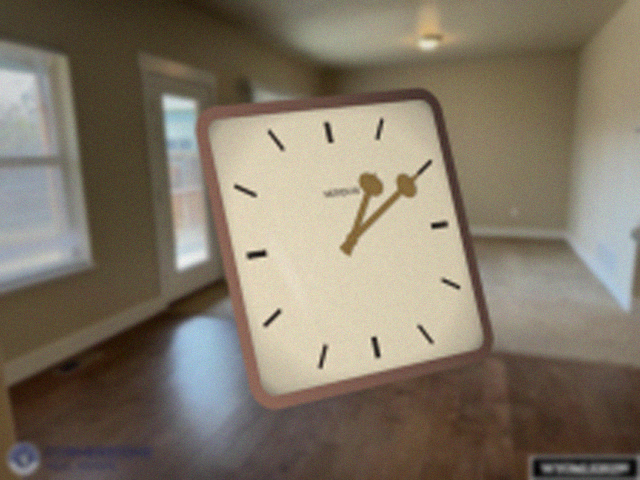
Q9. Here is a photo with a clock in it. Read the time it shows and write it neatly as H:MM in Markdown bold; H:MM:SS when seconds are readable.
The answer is **1:10**
